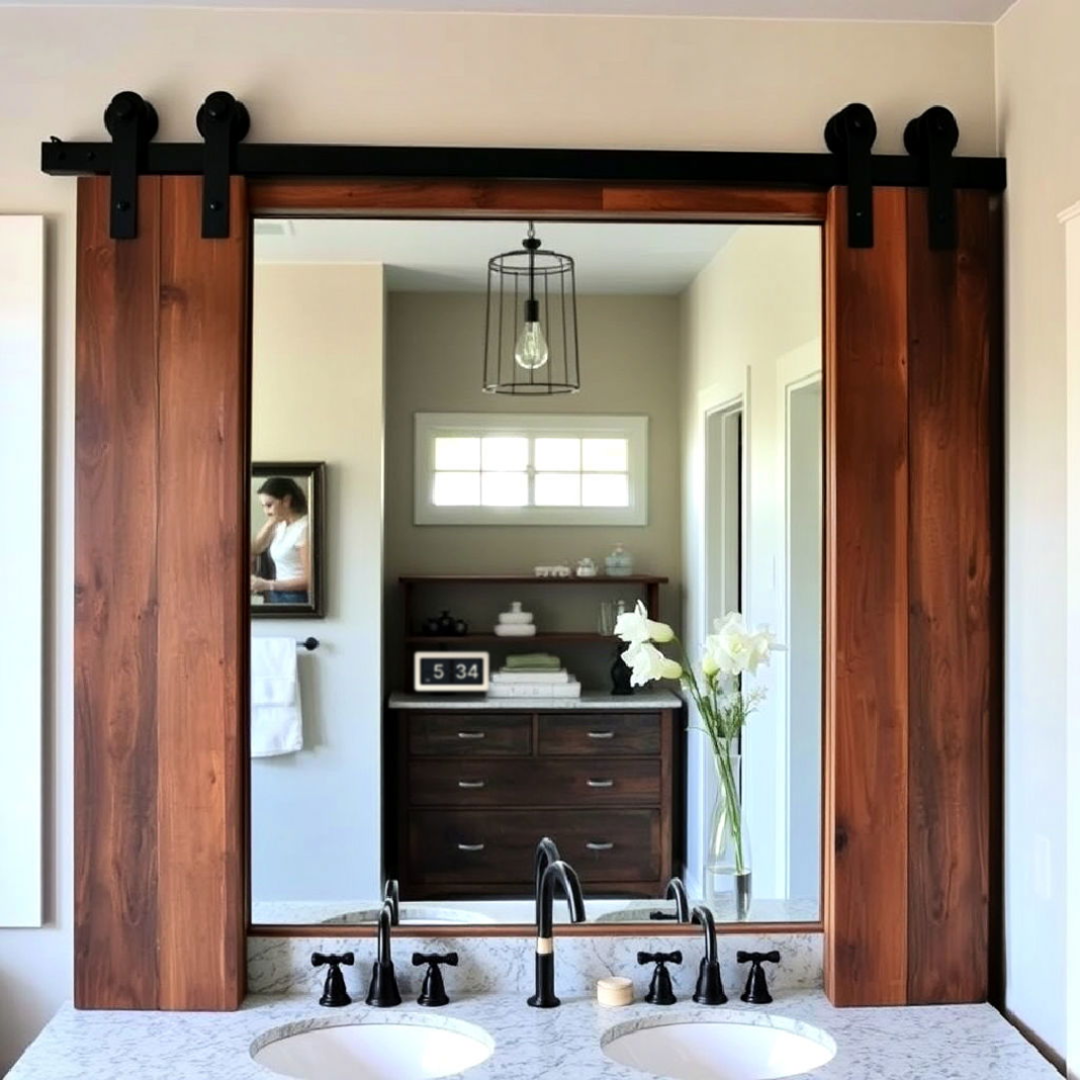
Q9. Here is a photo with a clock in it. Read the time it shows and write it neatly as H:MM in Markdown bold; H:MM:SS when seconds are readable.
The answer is **5:34**
